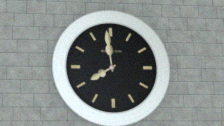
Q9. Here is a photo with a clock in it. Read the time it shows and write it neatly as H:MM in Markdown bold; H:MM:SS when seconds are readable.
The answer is **7:59**
